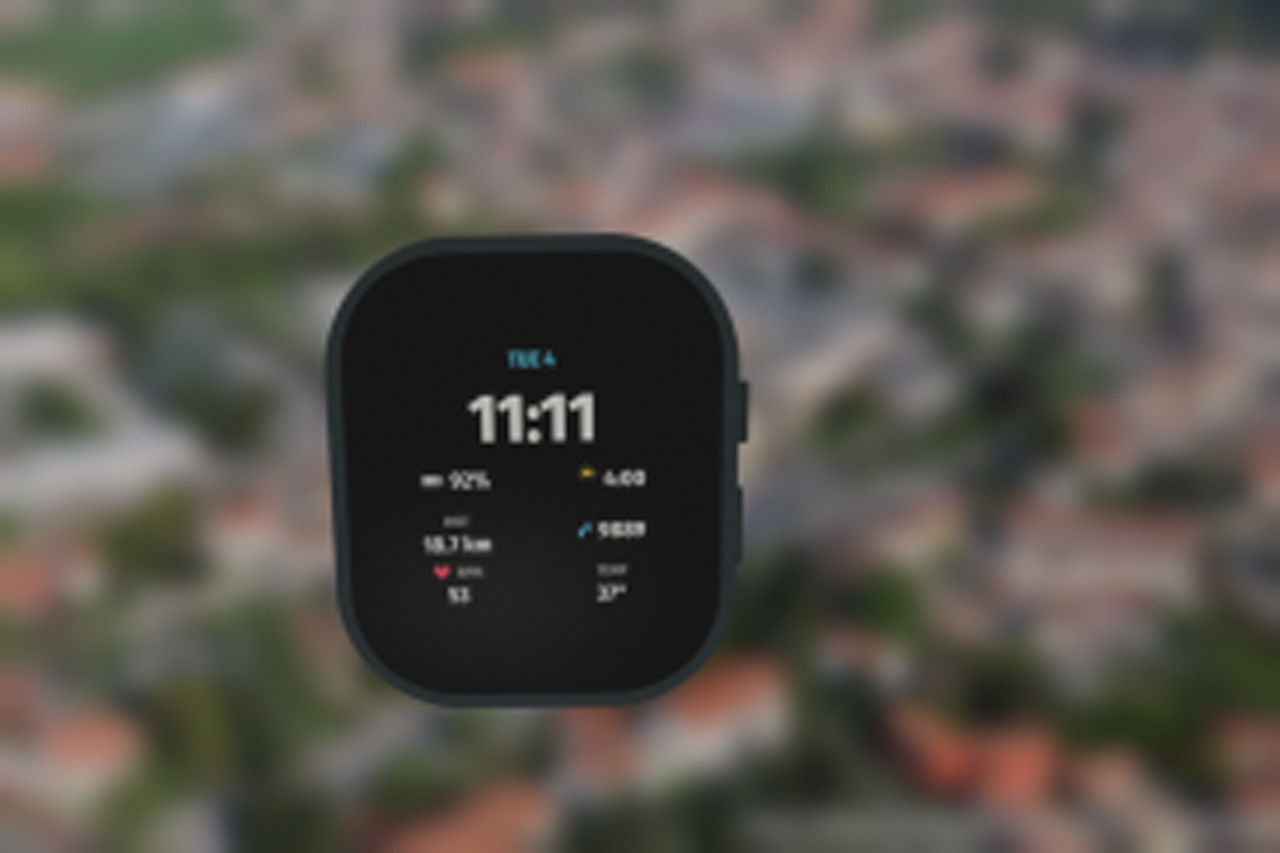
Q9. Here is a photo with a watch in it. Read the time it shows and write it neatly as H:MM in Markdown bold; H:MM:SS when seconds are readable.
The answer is **11:11**
